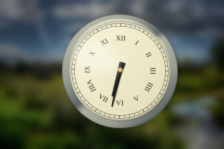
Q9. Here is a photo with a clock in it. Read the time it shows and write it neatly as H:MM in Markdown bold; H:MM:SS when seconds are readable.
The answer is **6:32**
